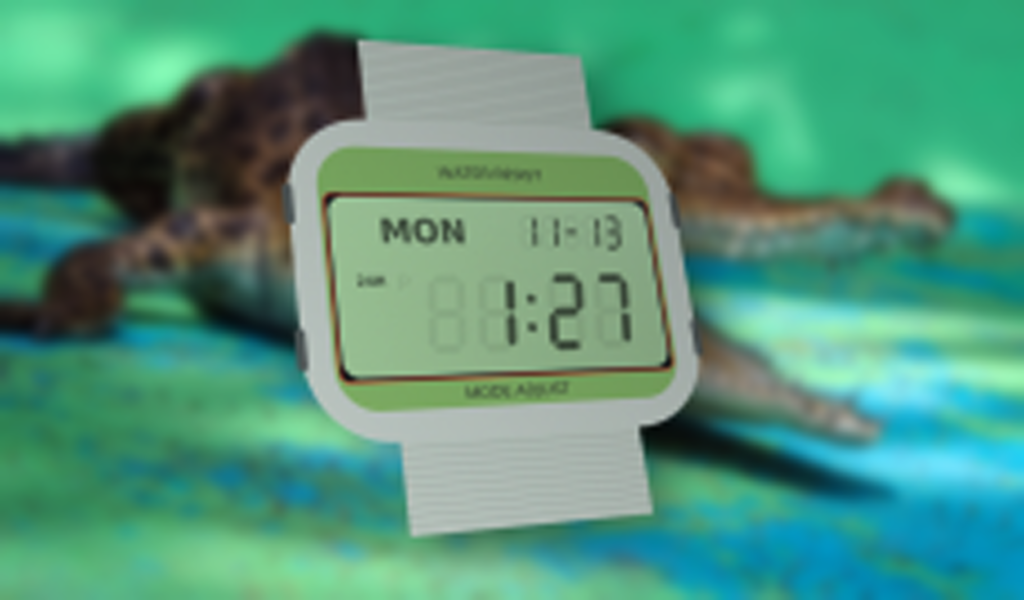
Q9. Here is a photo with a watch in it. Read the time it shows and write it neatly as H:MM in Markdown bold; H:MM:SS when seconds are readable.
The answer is **1:27**
